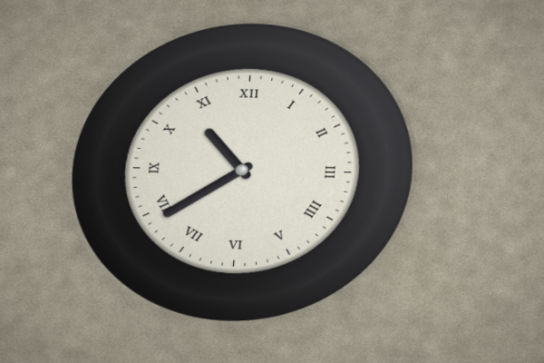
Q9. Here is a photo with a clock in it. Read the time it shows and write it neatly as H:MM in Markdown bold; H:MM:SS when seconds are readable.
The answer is **10:39**
